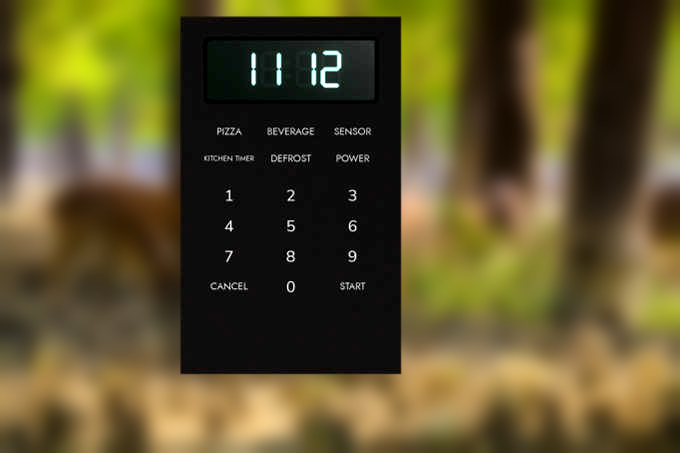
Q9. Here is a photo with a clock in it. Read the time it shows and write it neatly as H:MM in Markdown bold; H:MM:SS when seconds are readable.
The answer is **11:12**
